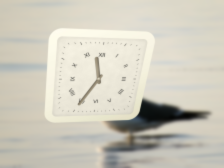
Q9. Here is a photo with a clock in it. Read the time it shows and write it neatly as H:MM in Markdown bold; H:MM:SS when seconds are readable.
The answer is **11:35**
